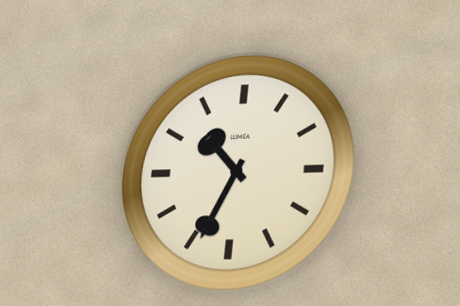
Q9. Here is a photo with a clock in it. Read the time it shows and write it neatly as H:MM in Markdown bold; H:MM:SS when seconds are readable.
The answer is **10:34**
